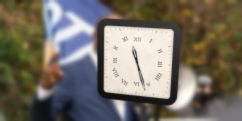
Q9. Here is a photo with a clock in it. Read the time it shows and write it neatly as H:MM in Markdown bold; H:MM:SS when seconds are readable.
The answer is **11:27**
